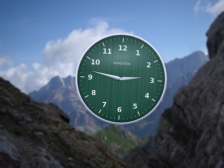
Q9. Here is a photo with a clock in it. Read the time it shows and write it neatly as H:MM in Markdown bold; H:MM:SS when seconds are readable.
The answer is **2:47**
